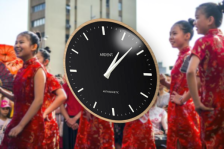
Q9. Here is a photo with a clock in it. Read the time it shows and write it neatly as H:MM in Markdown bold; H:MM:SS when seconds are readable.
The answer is **1:08**
